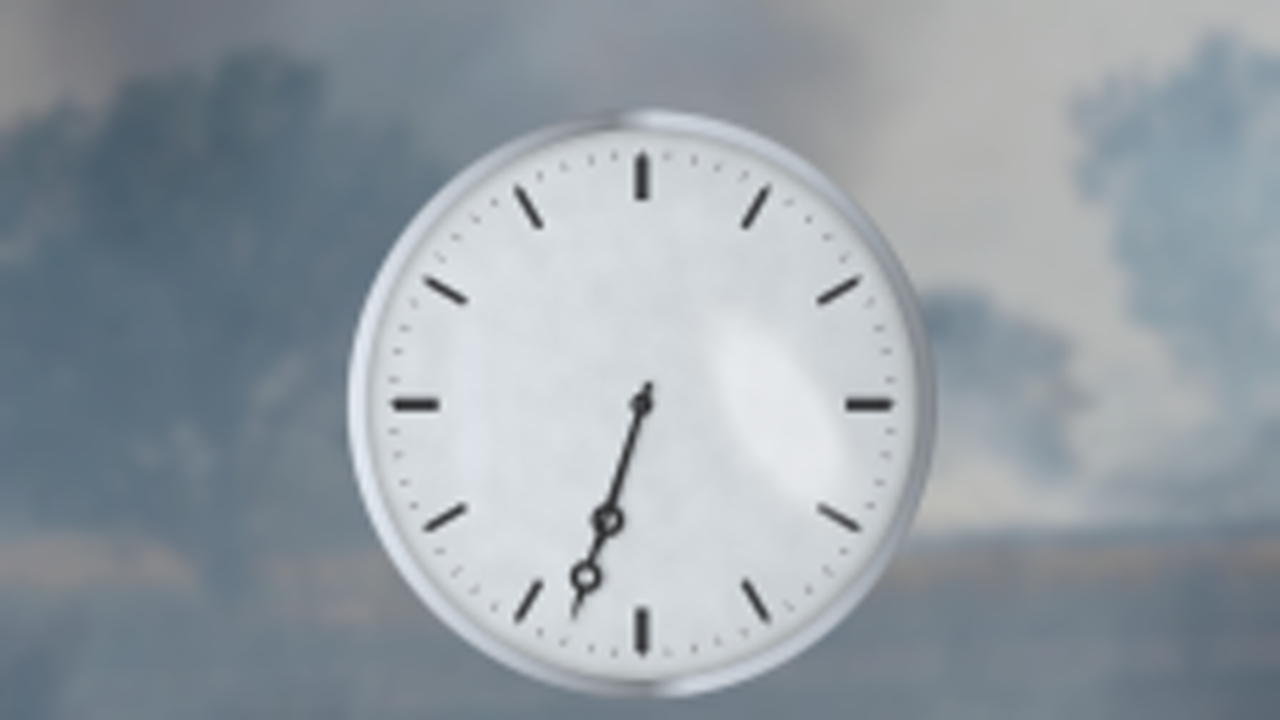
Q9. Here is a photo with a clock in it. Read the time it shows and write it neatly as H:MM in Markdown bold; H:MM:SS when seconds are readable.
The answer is **6:33**
